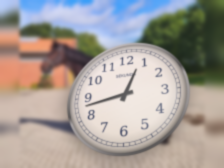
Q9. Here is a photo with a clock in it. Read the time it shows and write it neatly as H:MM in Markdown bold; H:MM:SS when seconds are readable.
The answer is **12:43**
